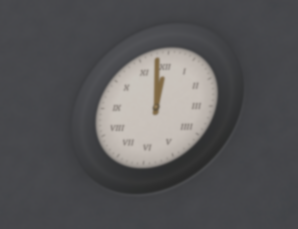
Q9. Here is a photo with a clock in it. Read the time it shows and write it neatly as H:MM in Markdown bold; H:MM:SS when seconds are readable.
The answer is **11:58**
